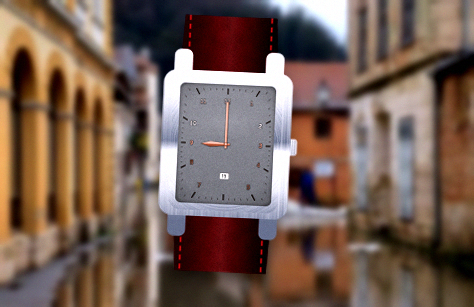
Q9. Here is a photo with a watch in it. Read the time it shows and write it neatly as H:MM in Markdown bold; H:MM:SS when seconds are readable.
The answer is **9:00**
